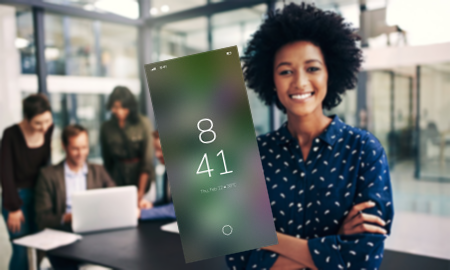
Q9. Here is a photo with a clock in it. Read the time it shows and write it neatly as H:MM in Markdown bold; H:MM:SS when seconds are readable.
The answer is **8:41**
